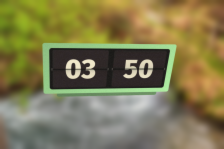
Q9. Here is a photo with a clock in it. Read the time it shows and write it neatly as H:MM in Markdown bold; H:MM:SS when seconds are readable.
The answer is **3:50**
